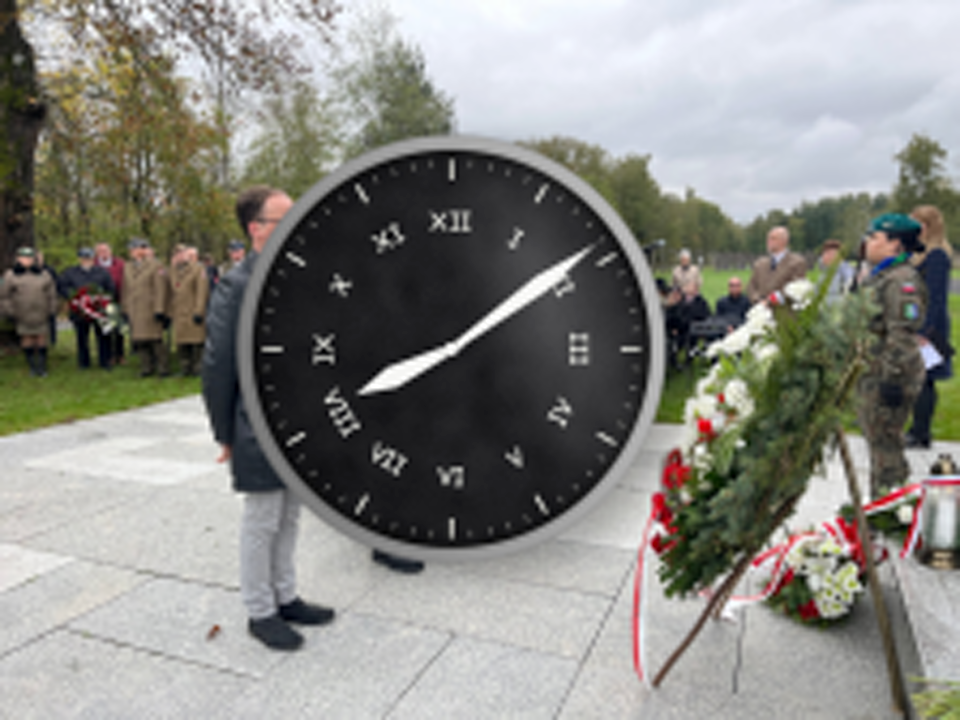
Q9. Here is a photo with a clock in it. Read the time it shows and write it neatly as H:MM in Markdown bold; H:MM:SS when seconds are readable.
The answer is **8:09**
